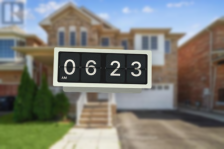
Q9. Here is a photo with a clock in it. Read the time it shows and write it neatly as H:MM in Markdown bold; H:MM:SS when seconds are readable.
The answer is **6:23**
